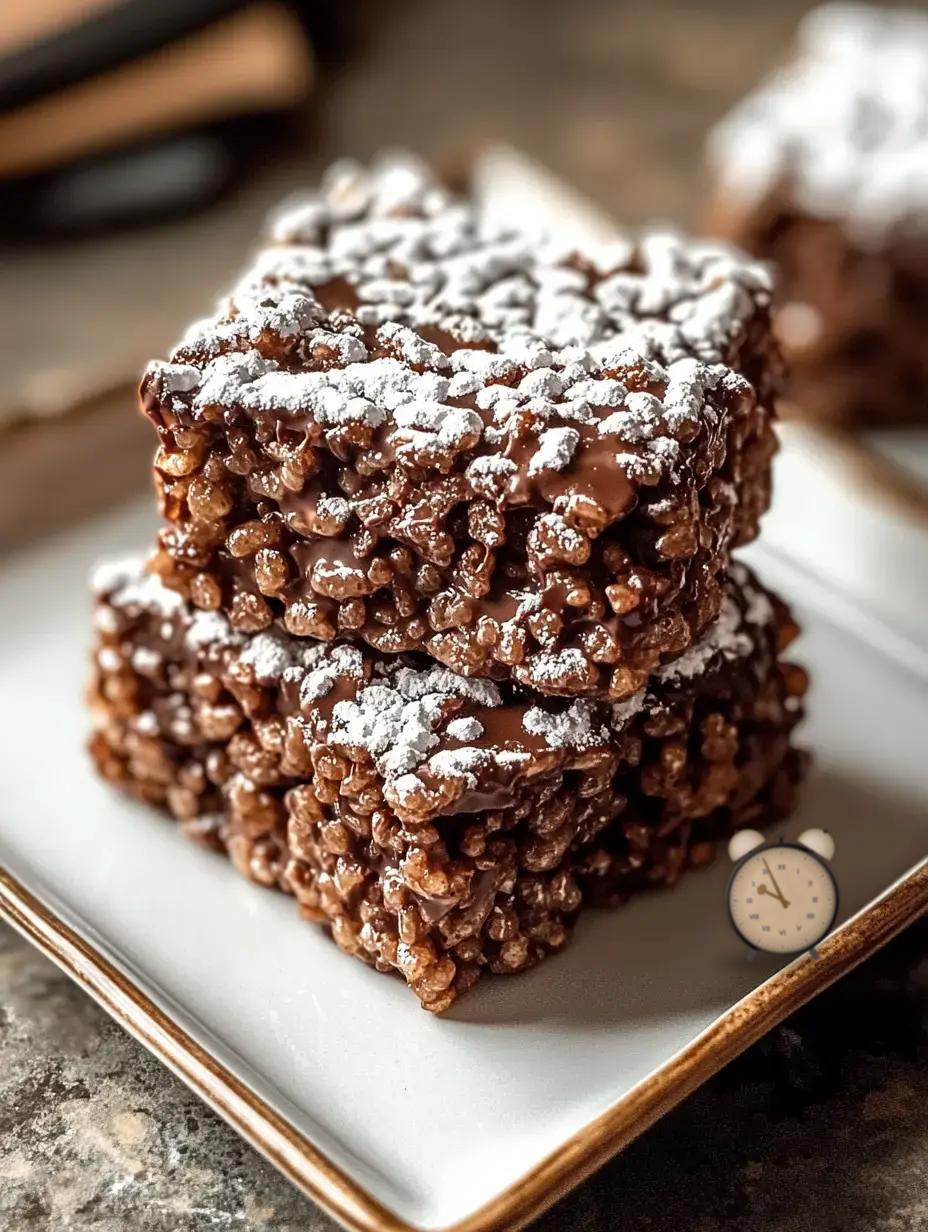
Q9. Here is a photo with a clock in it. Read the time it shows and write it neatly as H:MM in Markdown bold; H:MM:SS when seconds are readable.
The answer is **9:56**
